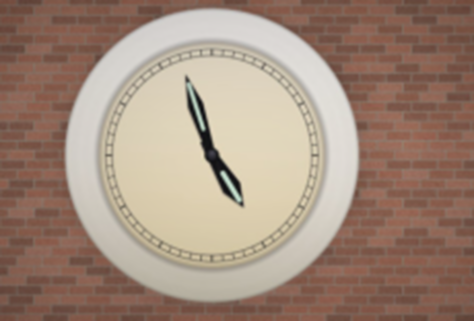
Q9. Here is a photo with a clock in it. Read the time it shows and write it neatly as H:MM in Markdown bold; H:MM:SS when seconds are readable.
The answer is **4:57**
